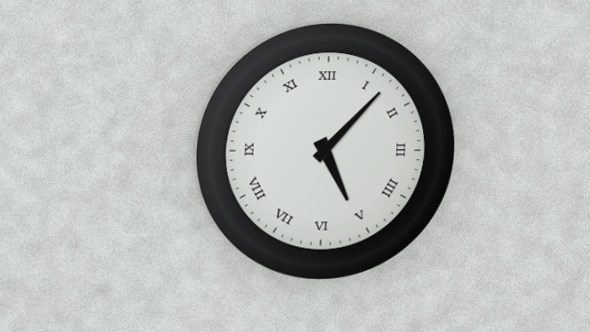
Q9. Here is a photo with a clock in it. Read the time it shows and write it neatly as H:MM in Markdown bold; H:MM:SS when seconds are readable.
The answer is **5:07**
